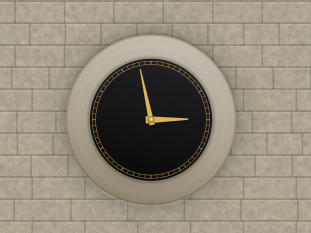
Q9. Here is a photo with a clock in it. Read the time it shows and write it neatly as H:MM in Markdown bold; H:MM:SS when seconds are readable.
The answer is **2:58**
